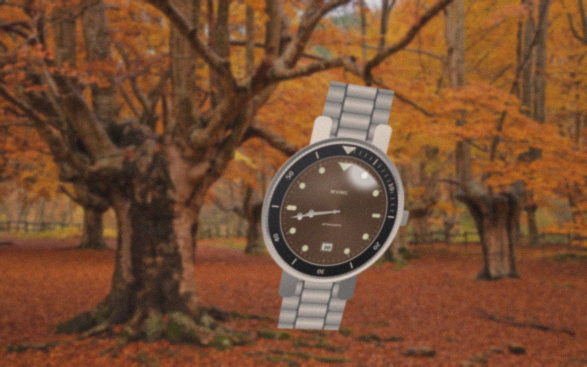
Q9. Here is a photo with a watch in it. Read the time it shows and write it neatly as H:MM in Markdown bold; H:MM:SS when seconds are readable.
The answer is **8:43**
